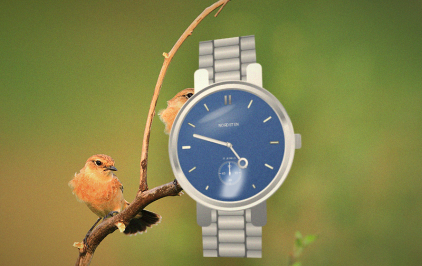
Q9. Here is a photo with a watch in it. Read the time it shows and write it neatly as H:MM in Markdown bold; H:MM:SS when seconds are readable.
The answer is **4:48**
